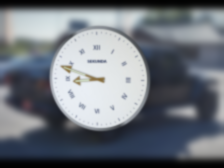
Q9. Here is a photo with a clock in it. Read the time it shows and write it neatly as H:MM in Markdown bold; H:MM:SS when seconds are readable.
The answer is **8:48**
